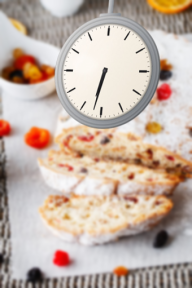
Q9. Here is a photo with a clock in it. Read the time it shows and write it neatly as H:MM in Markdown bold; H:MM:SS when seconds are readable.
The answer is **6:32**
